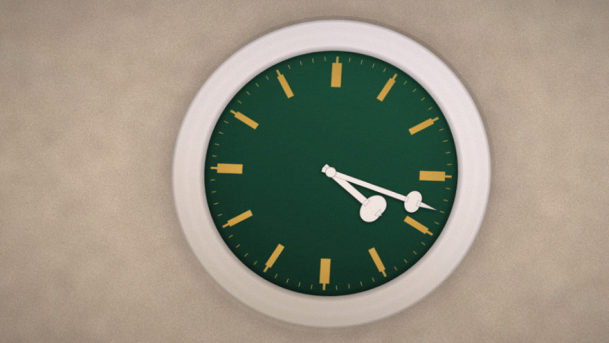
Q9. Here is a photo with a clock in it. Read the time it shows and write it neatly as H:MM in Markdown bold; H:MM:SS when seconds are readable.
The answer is **4:18**
